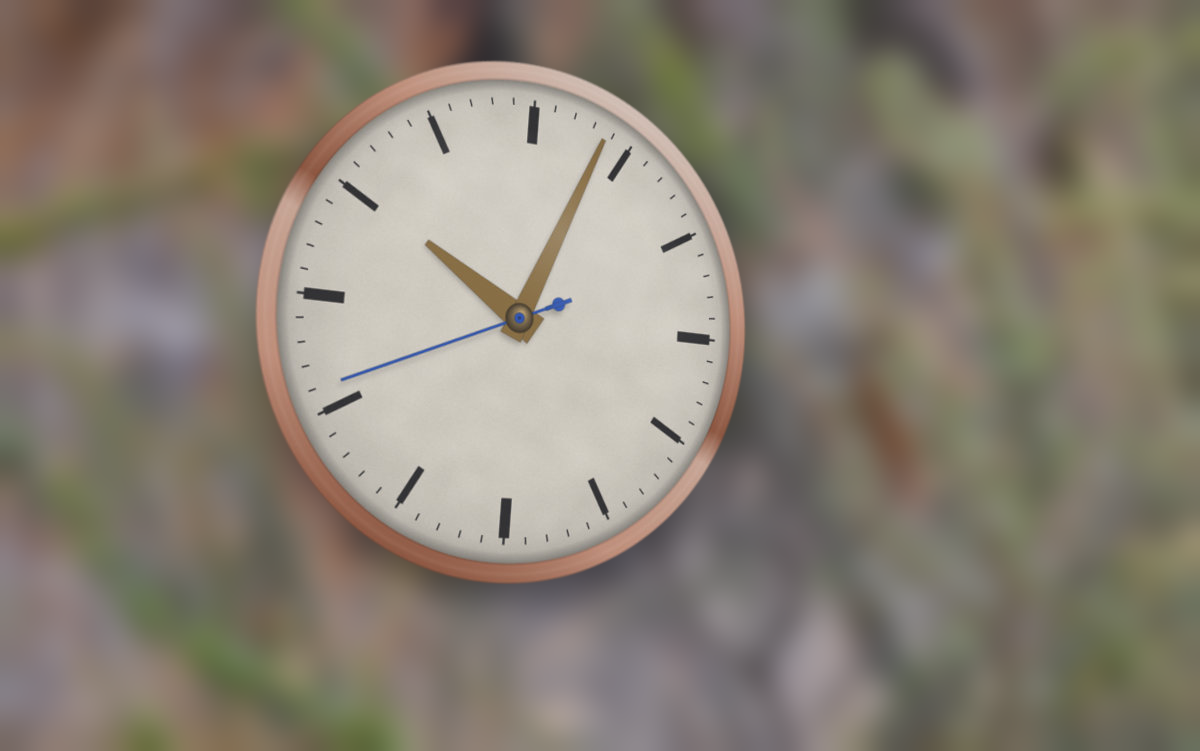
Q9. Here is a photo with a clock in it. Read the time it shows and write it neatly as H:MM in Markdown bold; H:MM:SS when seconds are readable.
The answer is **10:03:41**
